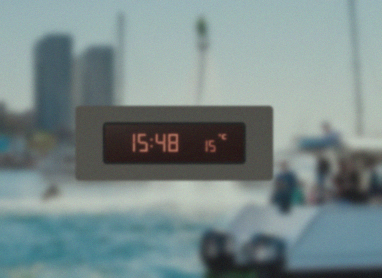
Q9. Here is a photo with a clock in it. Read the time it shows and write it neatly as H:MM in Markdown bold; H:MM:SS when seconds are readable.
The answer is **15:48**
